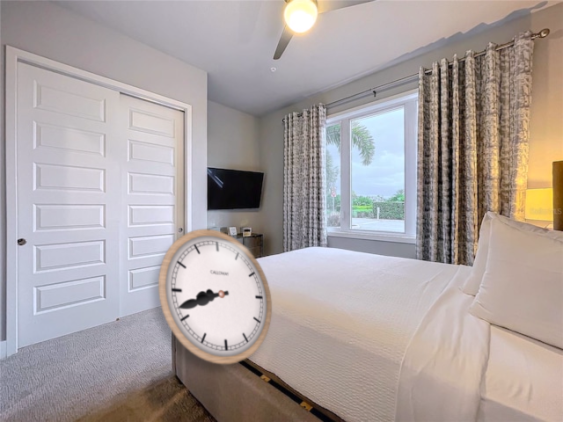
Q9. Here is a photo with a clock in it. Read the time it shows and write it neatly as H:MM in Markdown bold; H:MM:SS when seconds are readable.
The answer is **8:42**
